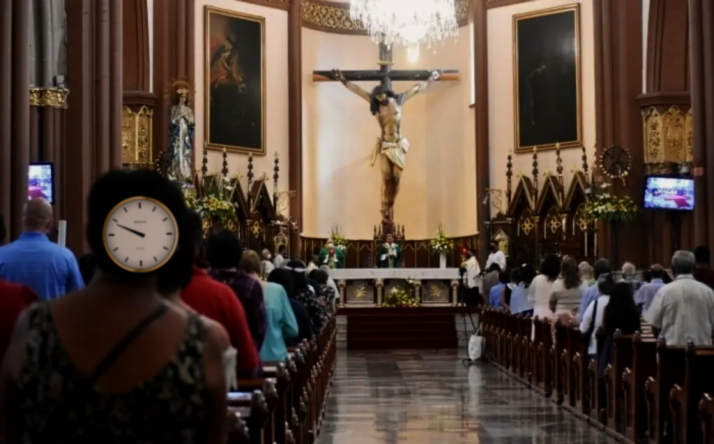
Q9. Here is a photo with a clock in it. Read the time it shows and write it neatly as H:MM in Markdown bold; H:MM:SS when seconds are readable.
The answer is **9:49**
